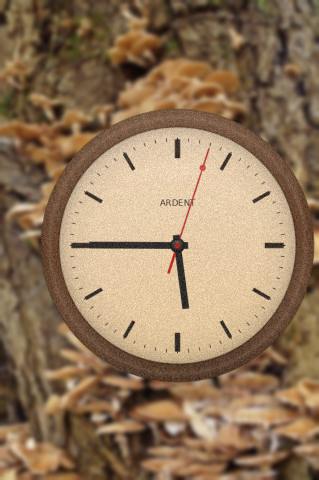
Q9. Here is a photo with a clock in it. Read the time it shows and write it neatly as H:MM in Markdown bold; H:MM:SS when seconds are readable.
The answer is **5:45:03**
